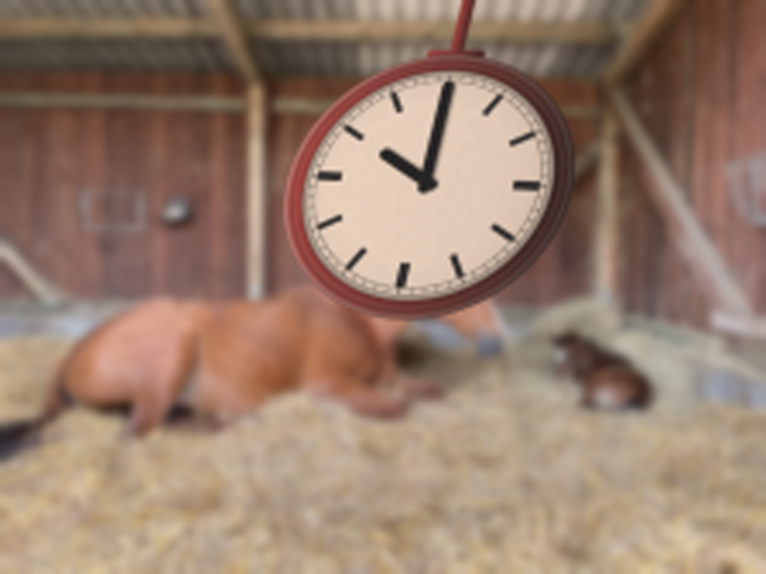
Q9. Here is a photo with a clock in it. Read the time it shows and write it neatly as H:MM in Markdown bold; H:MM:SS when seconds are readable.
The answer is **10:00**
